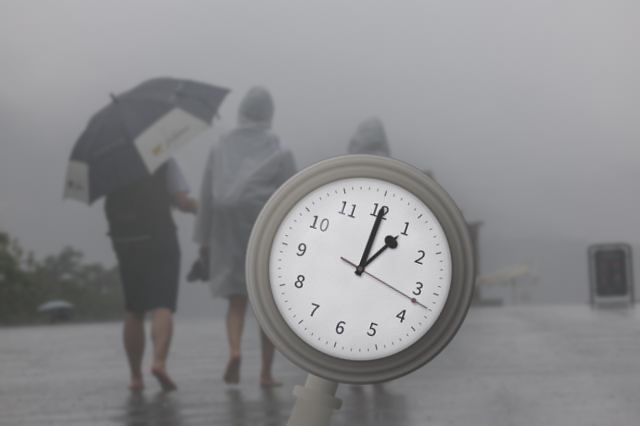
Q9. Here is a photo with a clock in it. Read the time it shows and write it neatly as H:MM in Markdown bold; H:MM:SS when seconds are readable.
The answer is **1:00:17**
